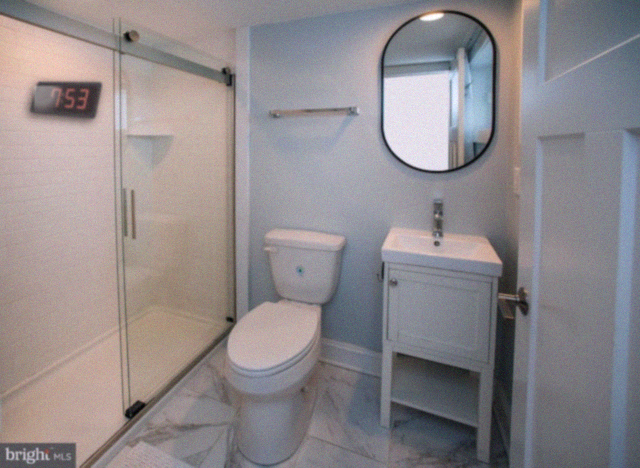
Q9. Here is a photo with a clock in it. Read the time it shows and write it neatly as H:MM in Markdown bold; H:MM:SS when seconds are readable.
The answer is **7:53**
